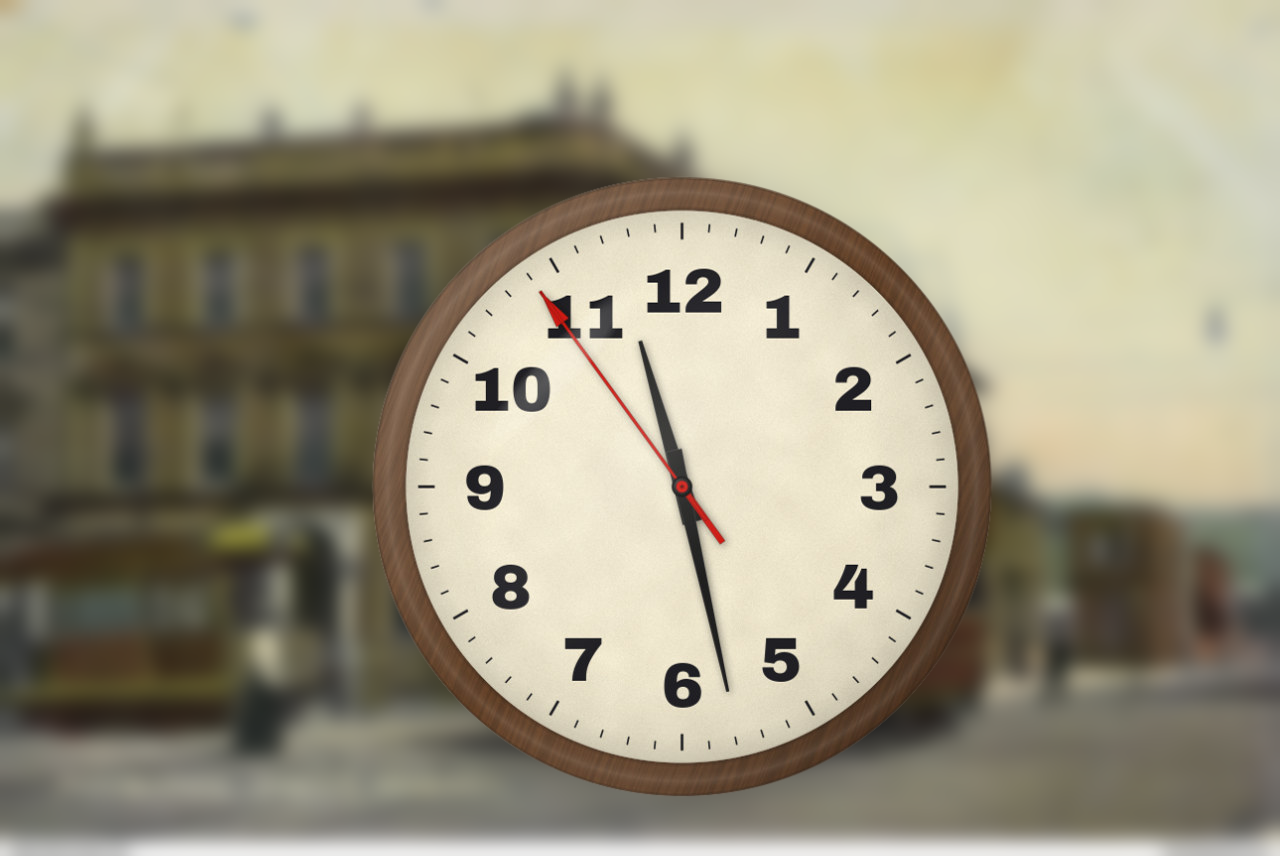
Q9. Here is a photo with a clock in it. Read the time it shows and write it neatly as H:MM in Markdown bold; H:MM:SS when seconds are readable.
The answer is **11:27:54**
